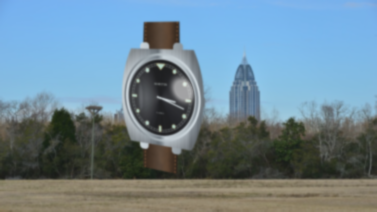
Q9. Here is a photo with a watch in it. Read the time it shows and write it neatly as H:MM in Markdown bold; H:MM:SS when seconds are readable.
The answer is **3:18**
